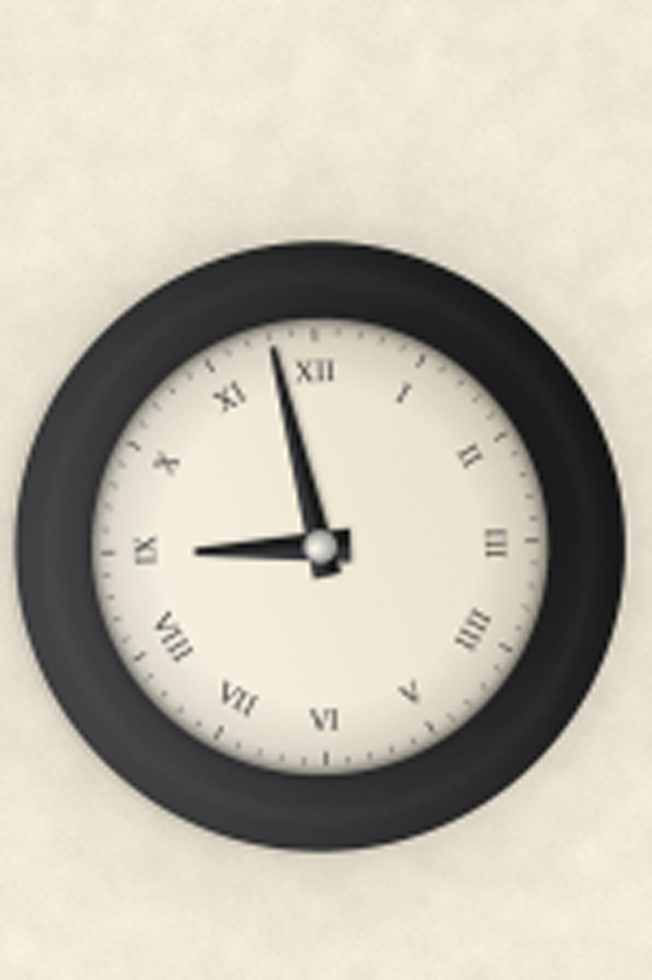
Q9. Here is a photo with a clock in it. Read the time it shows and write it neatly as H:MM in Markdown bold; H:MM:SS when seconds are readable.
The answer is **8:58**
